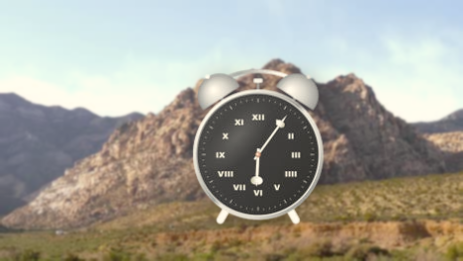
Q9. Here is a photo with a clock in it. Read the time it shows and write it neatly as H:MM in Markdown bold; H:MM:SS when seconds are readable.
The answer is **6:06**
